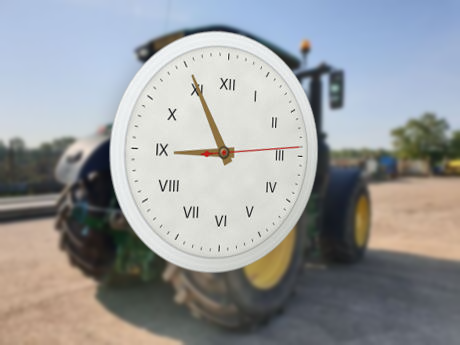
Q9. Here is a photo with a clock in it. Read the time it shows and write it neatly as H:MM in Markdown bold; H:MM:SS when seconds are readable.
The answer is **8:55:14**
